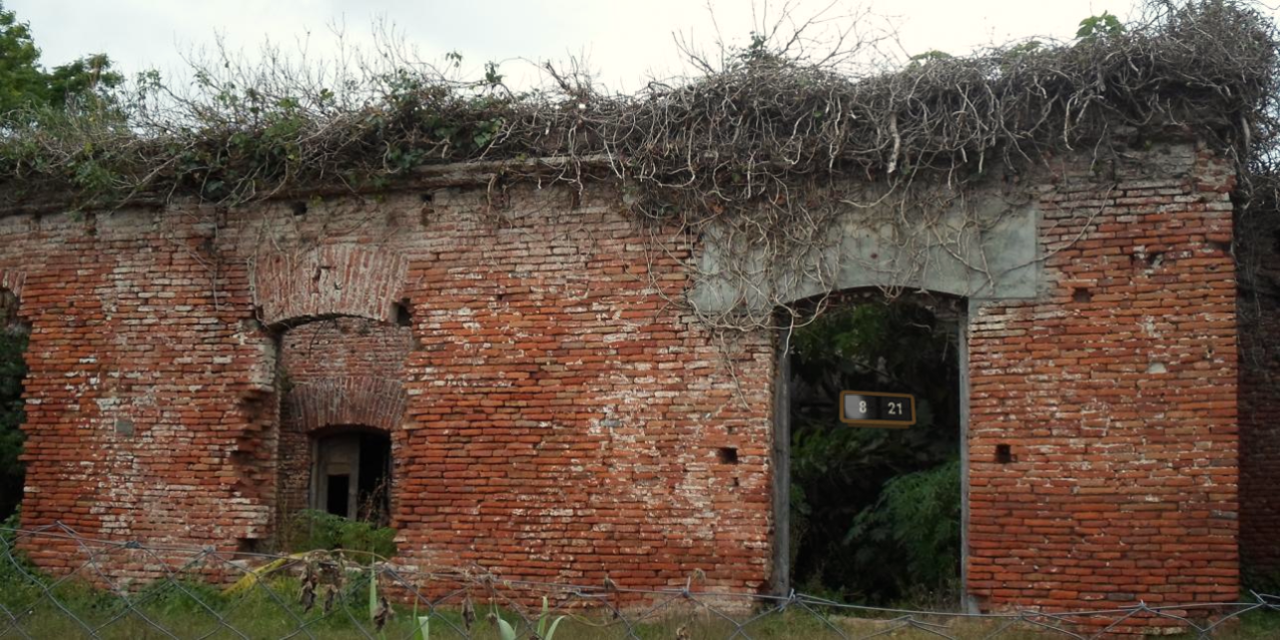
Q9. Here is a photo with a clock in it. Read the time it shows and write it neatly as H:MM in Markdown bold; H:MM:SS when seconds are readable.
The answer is **8:21**
